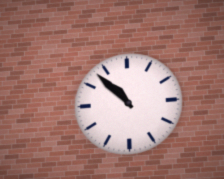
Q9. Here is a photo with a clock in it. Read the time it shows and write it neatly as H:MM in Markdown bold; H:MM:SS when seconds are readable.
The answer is **10:53**
